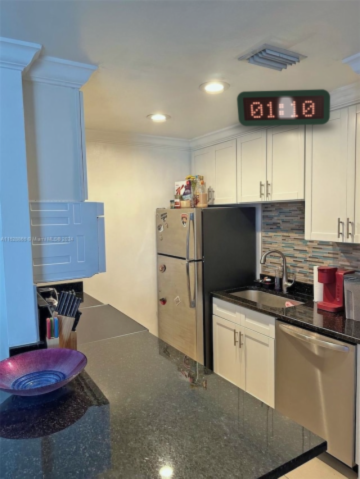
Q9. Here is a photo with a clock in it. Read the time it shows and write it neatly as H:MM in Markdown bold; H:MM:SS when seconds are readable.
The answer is **1:10**
